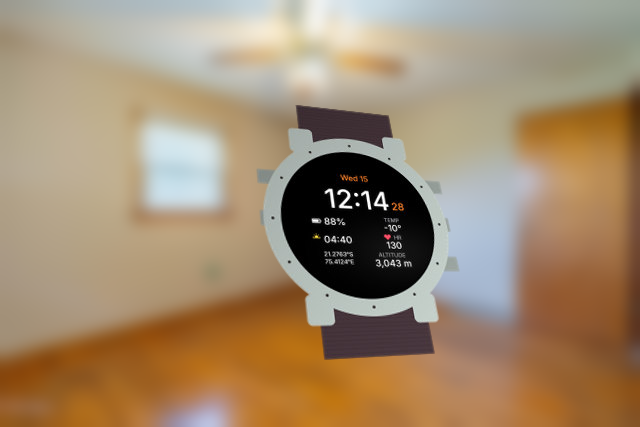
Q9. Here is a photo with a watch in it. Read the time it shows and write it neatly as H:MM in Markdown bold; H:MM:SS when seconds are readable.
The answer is **12:14:28**
